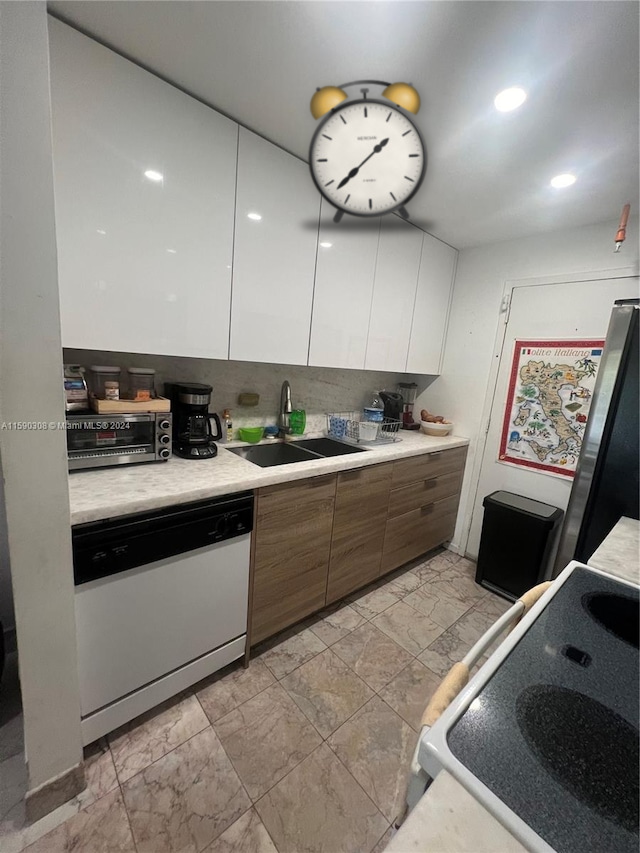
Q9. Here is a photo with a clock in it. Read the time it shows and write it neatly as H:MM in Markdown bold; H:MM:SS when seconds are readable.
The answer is **1:38**
